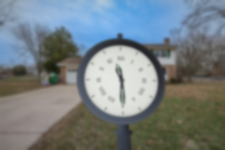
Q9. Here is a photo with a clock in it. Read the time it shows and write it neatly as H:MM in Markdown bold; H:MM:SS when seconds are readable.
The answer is **11:30**
